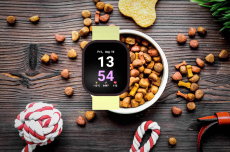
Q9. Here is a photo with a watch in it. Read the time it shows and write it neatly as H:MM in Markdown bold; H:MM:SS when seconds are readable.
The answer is **13:54**
